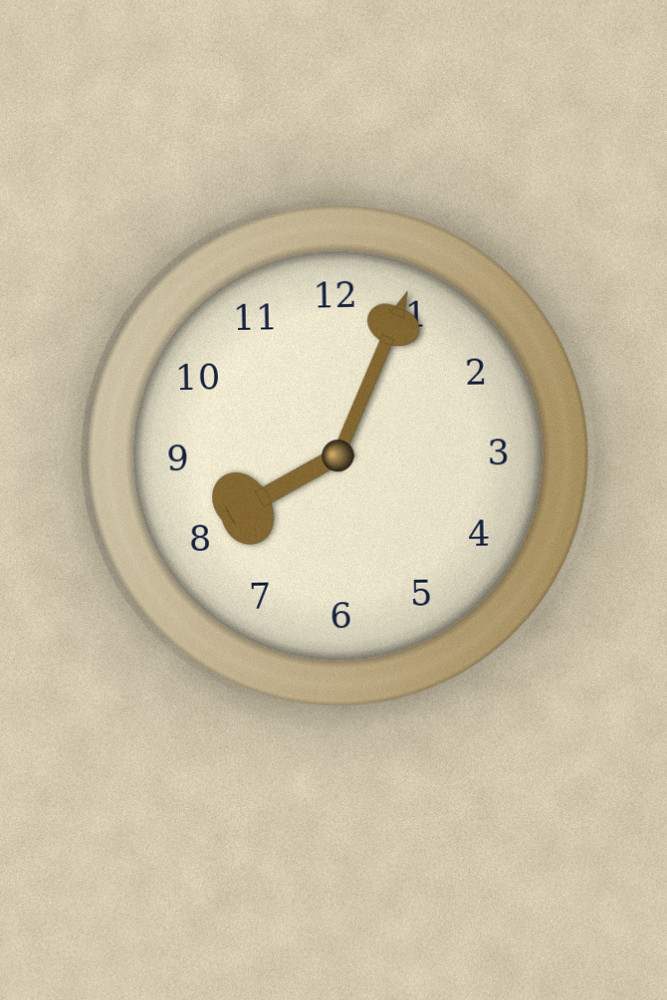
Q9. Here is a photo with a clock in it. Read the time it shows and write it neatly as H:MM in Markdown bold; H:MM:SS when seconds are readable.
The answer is **8:04**
